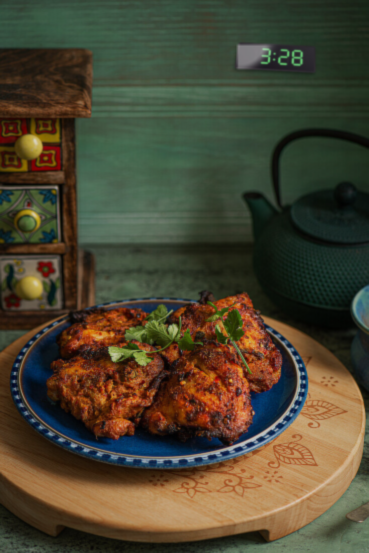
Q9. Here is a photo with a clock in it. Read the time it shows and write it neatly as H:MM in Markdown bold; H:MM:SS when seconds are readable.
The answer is **3:28**
